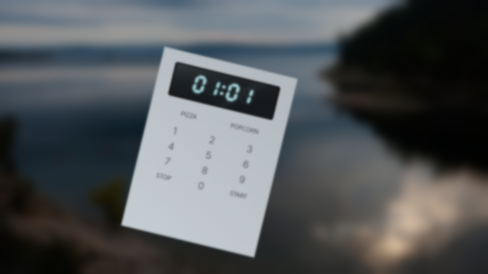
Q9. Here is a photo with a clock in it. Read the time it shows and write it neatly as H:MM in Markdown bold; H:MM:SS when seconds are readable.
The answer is **1:01**
